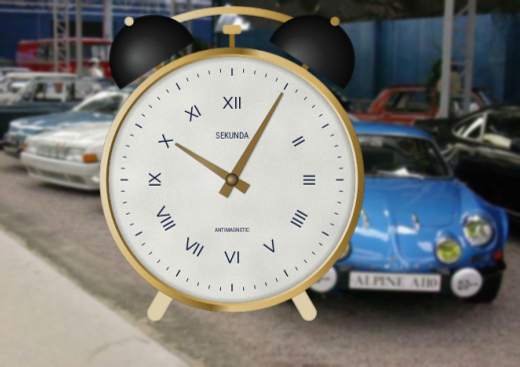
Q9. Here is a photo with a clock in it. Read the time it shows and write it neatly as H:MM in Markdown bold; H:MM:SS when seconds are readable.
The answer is **10:05**
